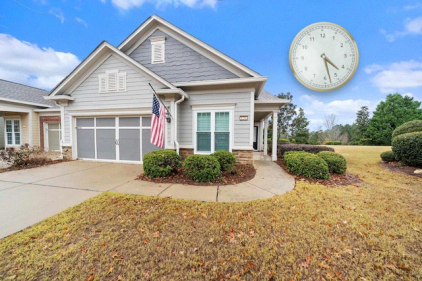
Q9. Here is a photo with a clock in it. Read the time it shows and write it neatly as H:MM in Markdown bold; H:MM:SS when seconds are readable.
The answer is **4:28**
